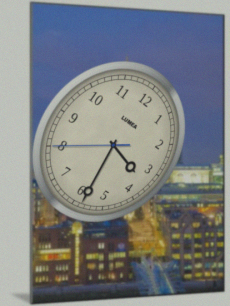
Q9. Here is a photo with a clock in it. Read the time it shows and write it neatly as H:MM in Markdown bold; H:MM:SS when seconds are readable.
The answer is **3:28:40**
